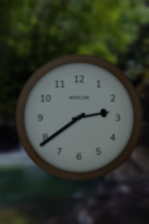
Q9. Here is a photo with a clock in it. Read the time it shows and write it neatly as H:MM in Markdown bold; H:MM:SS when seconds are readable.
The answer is **2:39**
